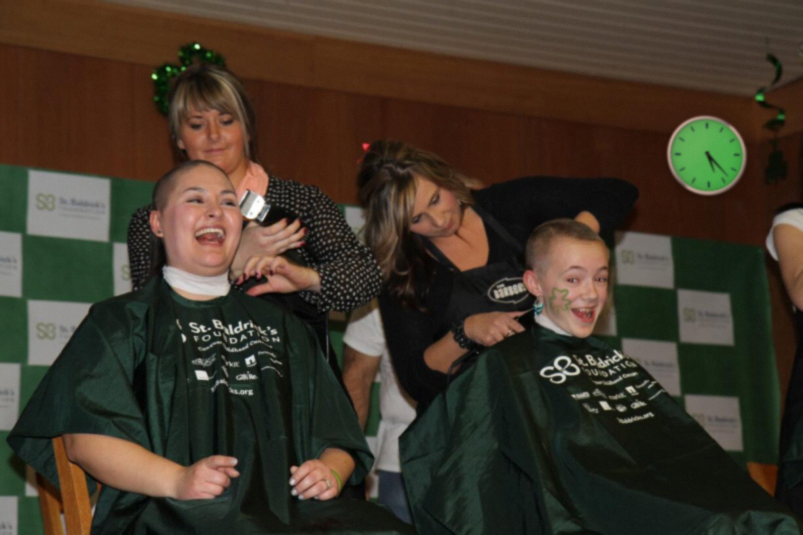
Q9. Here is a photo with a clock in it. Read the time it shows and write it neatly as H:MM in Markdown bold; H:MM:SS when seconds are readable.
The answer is **5:23**
